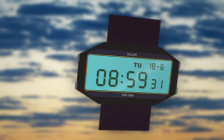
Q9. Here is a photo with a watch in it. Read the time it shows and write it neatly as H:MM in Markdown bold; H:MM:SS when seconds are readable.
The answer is **8:59:31**
